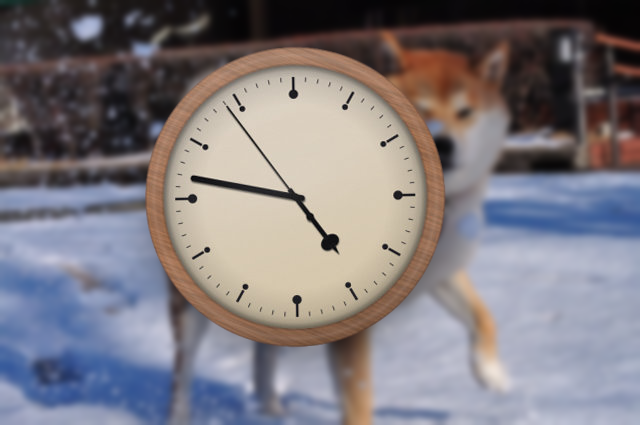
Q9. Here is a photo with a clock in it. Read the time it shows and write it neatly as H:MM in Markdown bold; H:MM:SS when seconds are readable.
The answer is **4:46:54**
